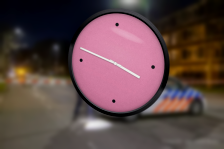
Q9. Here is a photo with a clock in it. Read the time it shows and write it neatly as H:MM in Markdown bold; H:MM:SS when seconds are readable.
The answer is **3:48**
